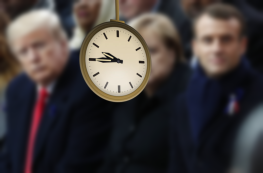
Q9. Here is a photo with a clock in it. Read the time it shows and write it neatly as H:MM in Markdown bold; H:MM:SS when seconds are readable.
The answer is **9:45**
